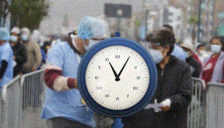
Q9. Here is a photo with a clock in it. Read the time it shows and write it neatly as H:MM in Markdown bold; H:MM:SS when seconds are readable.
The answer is **11:05**
